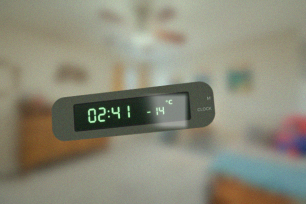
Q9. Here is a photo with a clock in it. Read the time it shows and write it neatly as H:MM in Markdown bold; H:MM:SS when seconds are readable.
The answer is **2:41**
